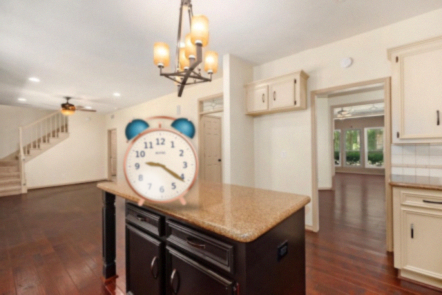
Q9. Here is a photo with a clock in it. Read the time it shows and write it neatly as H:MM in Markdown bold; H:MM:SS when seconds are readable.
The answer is **9:21**
